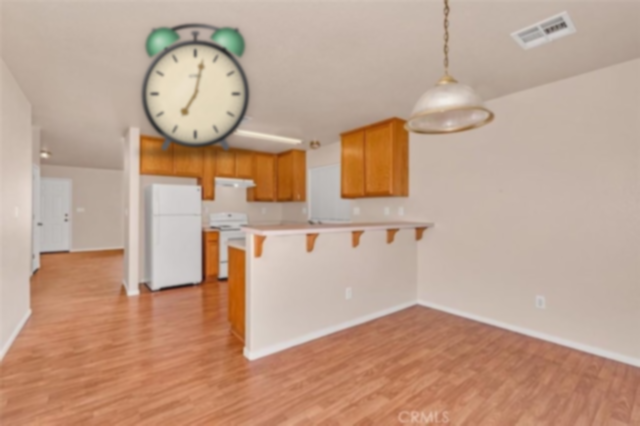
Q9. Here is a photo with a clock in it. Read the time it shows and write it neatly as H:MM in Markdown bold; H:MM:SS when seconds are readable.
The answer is **7:02**
